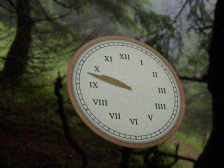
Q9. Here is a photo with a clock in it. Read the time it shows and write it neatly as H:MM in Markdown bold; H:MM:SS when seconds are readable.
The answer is **9:48**
